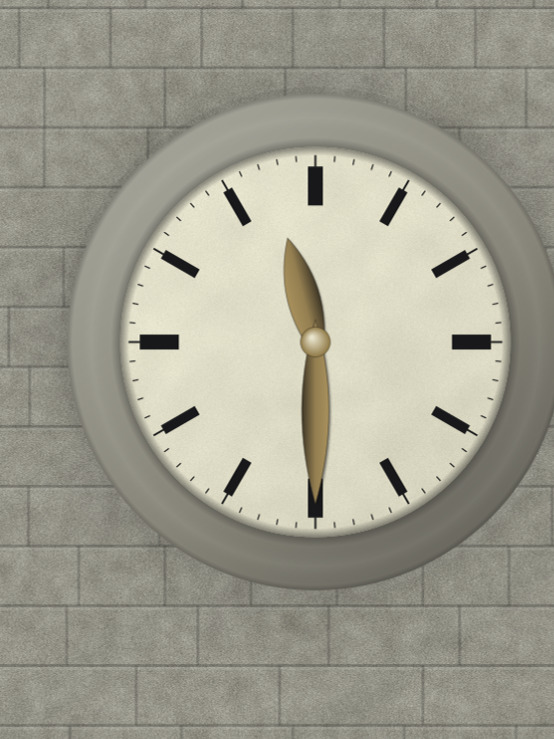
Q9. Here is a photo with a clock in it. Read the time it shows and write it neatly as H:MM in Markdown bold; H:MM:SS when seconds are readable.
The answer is **11:30**
